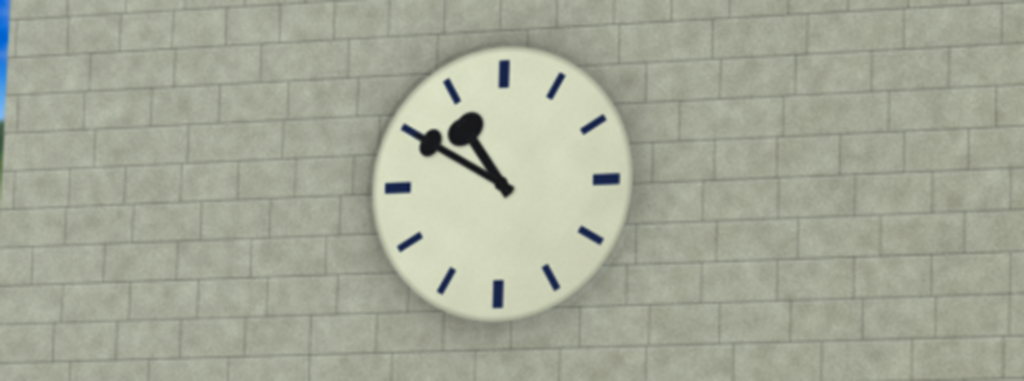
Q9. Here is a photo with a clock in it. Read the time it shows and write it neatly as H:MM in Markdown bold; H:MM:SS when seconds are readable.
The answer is **10:50**
